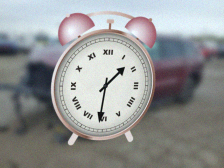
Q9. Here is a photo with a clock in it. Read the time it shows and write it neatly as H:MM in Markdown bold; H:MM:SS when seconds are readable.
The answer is **1:31**
